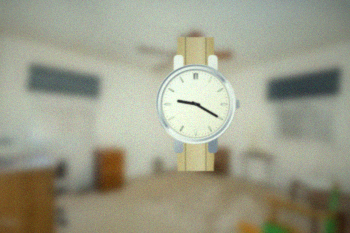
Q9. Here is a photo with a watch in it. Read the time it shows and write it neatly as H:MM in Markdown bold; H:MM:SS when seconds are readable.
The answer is **9:20**
